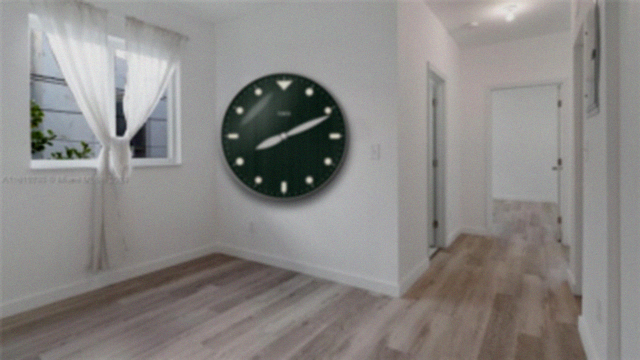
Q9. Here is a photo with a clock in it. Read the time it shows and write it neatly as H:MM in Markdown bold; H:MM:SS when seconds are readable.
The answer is **8:11**
